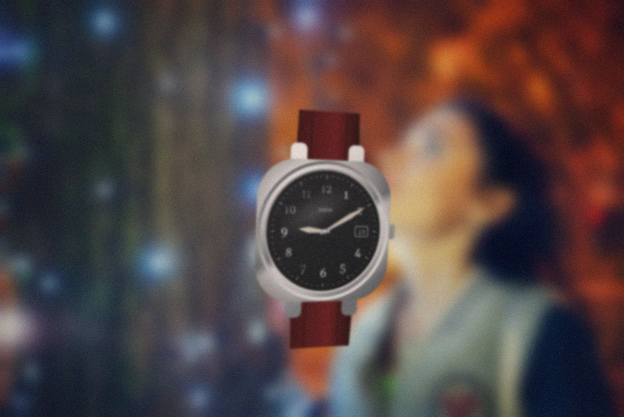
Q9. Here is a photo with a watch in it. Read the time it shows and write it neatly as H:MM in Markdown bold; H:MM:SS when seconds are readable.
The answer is **9:10**
